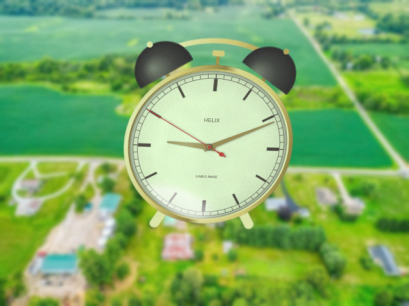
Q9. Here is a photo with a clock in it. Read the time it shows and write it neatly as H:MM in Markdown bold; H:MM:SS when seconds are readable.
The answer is **9:10:50**
